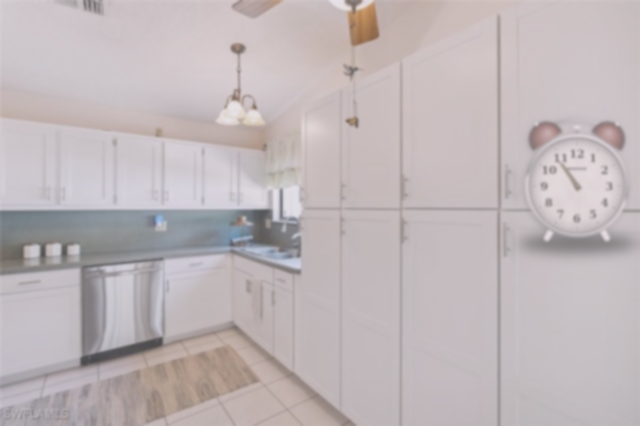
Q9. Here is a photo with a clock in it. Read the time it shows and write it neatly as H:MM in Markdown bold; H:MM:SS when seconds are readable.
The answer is **10:54**
